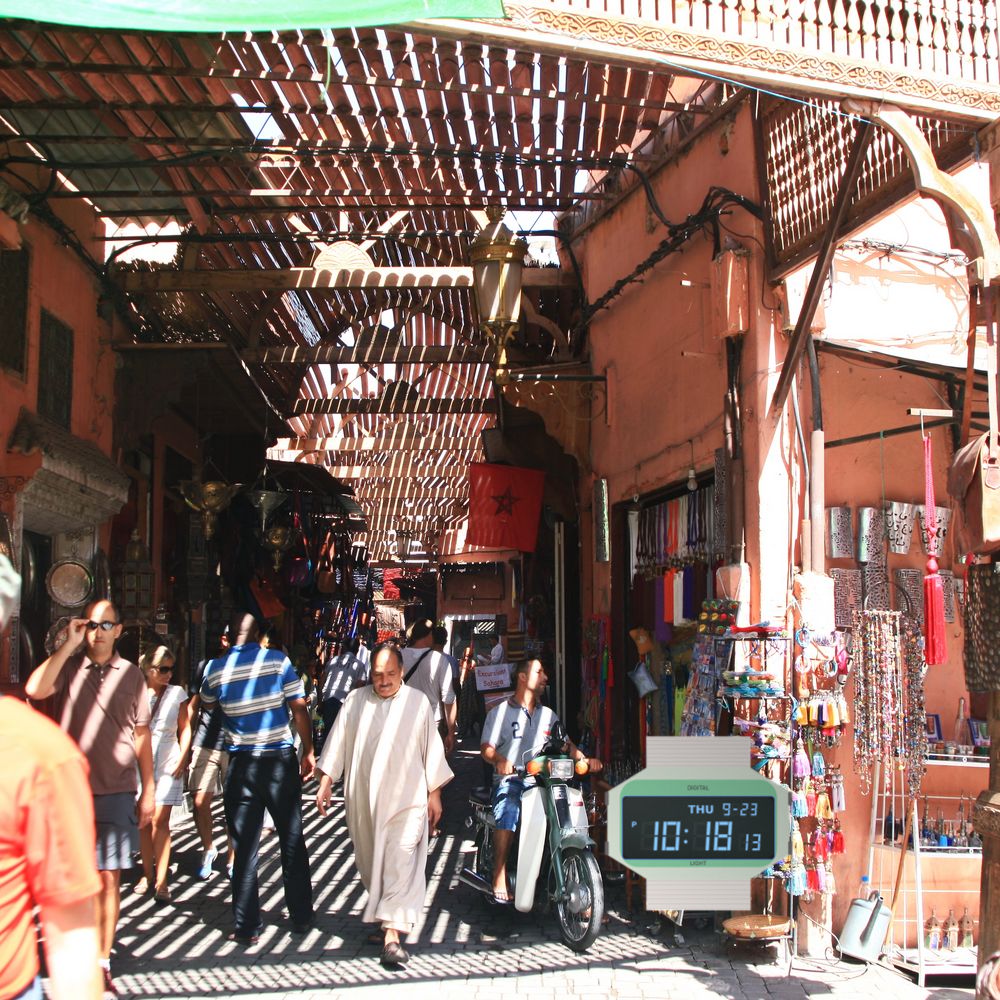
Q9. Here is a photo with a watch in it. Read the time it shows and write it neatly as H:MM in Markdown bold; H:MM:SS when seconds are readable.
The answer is **10:18:13**
